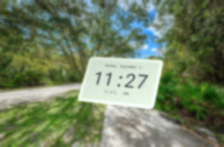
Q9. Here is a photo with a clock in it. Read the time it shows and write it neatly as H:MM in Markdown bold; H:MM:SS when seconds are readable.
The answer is **11:27**
